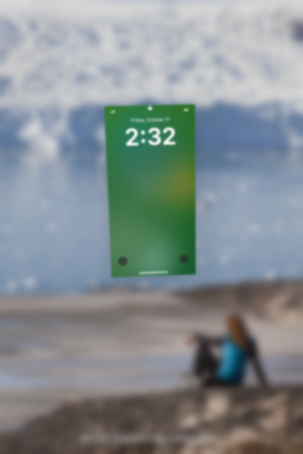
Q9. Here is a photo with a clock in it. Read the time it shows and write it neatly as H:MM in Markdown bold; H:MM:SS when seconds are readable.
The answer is **2:32**
